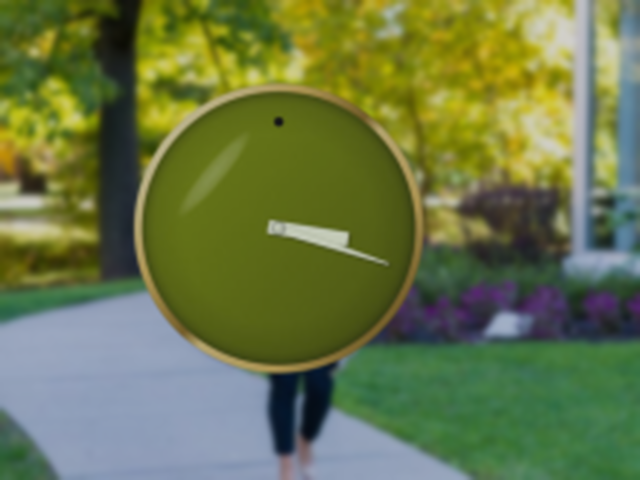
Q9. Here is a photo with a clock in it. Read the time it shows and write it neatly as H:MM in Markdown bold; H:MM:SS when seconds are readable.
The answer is **3:18**
